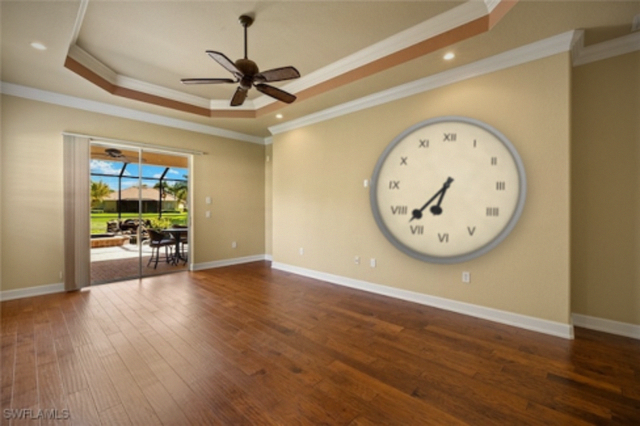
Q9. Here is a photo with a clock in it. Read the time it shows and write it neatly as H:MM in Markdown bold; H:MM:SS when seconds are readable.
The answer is **6:37**
